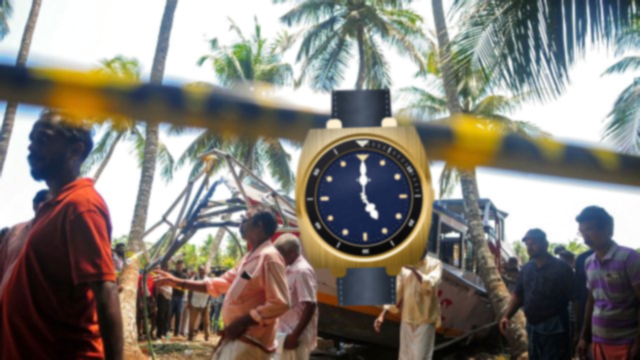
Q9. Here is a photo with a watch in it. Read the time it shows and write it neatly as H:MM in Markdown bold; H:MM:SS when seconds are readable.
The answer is **5:00**
